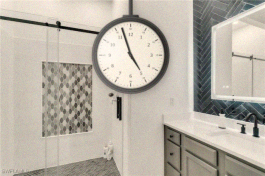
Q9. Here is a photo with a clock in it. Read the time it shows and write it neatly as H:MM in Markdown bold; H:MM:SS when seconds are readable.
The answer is **4:57**
